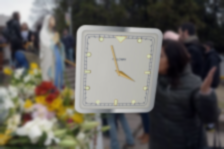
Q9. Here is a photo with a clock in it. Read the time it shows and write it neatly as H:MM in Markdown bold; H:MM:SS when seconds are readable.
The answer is **3:57**
